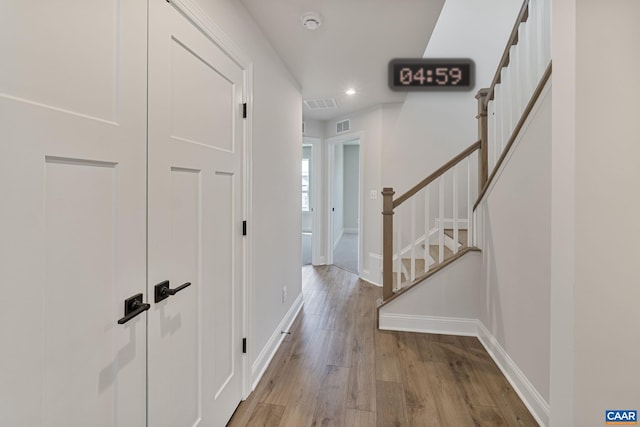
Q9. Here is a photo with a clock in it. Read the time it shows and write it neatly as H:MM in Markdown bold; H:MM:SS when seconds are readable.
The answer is **4:59**
